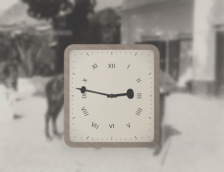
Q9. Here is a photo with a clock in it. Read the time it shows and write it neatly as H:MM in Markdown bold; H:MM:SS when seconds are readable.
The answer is **2:47**
